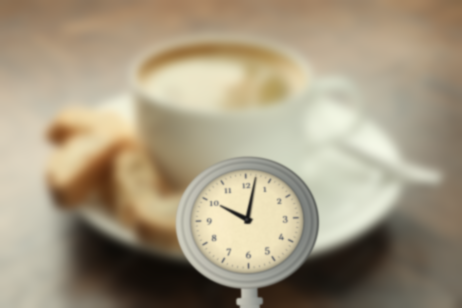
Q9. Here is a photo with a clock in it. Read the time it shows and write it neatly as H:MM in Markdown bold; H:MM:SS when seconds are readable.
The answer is **10:02**
